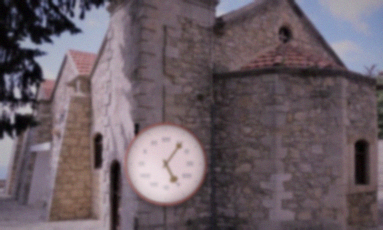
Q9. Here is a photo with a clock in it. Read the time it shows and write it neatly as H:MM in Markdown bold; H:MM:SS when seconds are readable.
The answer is **5:06**
